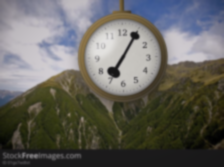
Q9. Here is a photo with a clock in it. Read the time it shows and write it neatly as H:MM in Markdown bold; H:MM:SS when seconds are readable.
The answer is **7:05**
